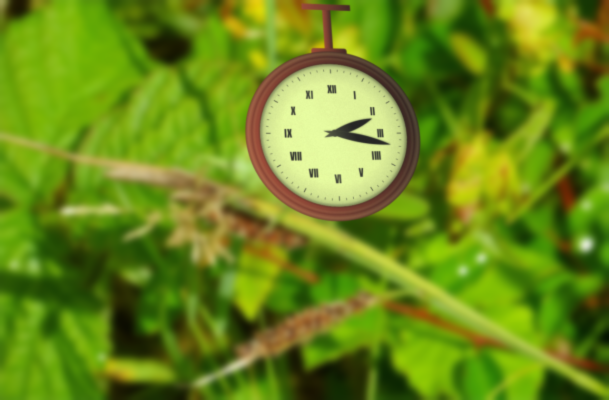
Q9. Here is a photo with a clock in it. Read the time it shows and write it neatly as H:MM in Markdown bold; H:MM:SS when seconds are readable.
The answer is **2:17**
